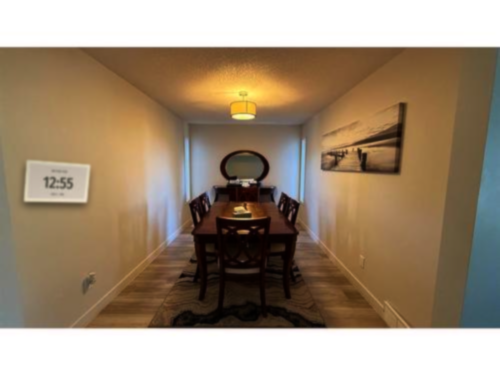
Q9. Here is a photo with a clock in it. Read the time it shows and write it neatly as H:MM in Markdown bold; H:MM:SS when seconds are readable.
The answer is **12:55**
